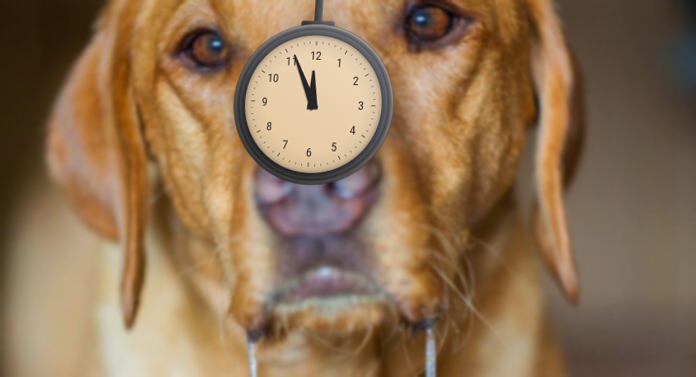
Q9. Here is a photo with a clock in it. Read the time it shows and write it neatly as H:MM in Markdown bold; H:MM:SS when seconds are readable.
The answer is **11:56**
